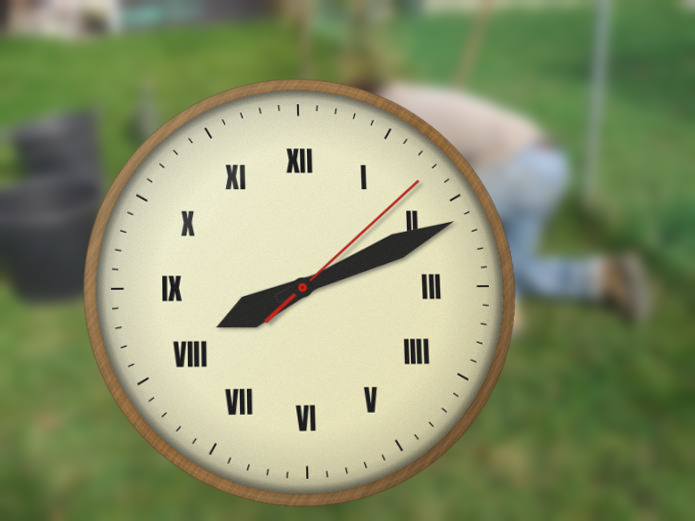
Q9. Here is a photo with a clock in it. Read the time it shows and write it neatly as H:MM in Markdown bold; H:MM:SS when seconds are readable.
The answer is **8:11:08**
